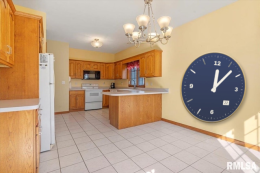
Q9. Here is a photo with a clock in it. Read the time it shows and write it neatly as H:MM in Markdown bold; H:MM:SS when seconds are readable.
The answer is **12:07**
